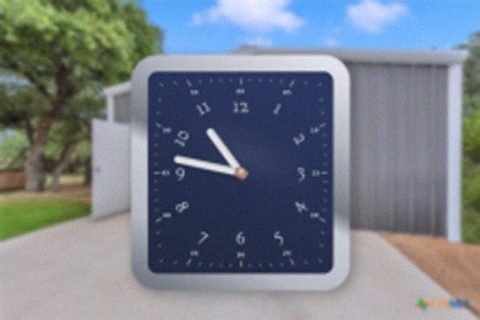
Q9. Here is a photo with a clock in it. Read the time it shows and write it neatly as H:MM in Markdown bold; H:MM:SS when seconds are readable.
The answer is **10:47**
